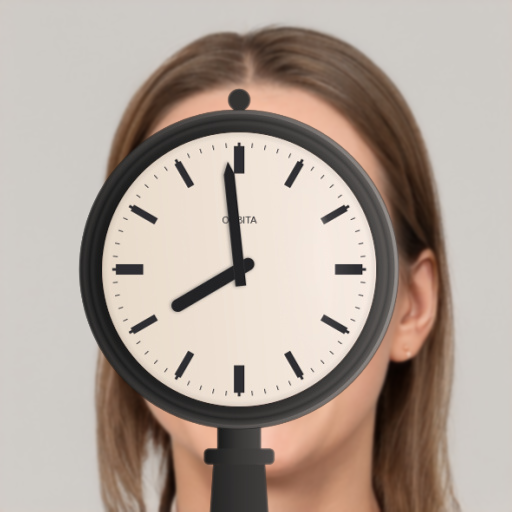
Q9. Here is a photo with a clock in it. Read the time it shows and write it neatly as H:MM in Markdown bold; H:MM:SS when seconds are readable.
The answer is **7:59**
